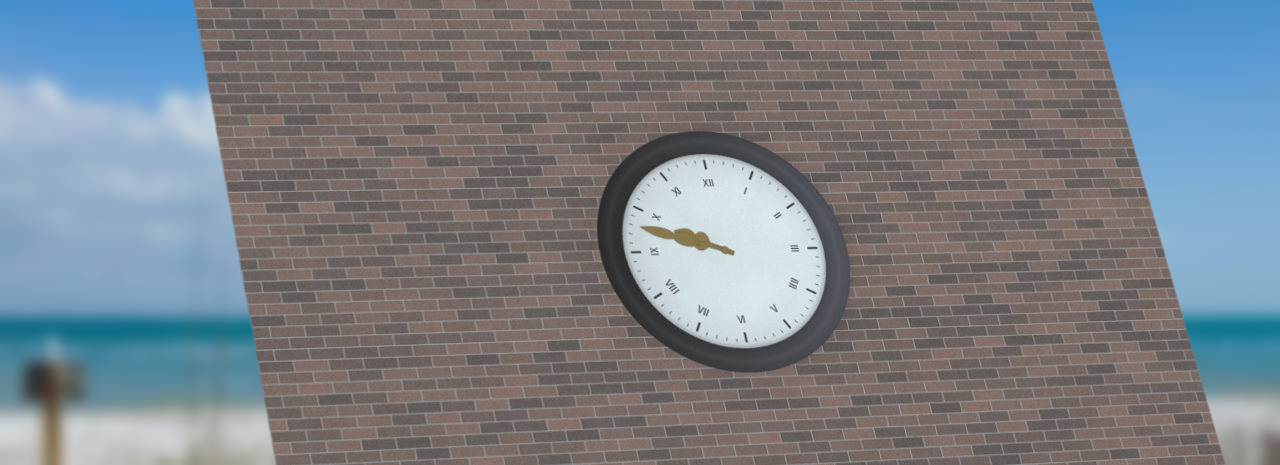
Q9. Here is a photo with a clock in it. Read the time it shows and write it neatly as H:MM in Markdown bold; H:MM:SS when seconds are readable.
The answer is **9:48**
